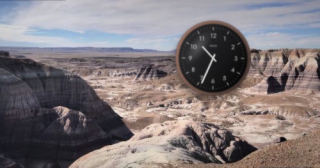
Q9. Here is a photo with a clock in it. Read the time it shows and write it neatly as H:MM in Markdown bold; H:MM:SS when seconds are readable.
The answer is **10:34**
